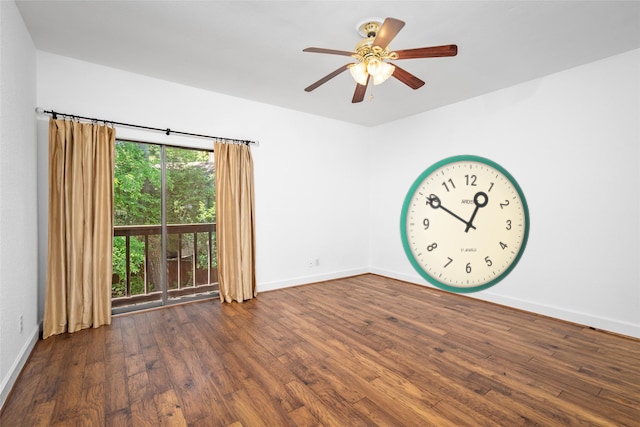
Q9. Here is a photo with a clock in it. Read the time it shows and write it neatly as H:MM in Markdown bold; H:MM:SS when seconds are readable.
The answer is **12:50**
